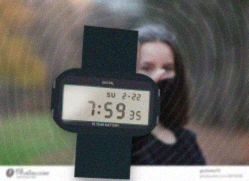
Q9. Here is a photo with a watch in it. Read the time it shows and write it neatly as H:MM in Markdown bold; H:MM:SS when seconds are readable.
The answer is **7:59:35**
